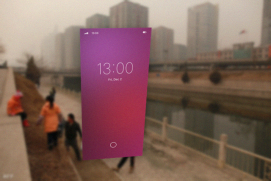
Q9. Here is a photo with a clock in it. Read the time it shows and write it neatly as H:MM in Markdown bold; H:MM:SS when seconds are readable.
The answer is **13:00**
